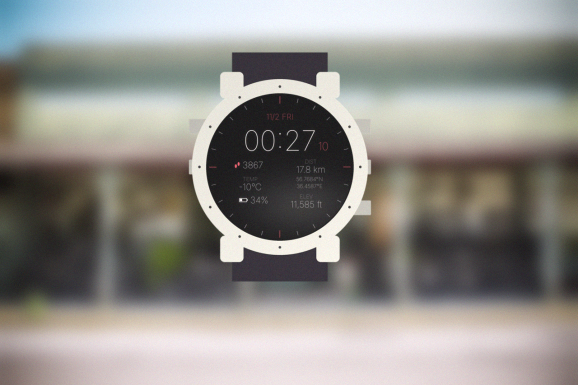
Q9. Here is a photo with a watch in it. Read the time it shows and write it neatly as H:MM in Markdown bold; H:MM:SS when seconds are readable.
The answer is **0:27:10**
